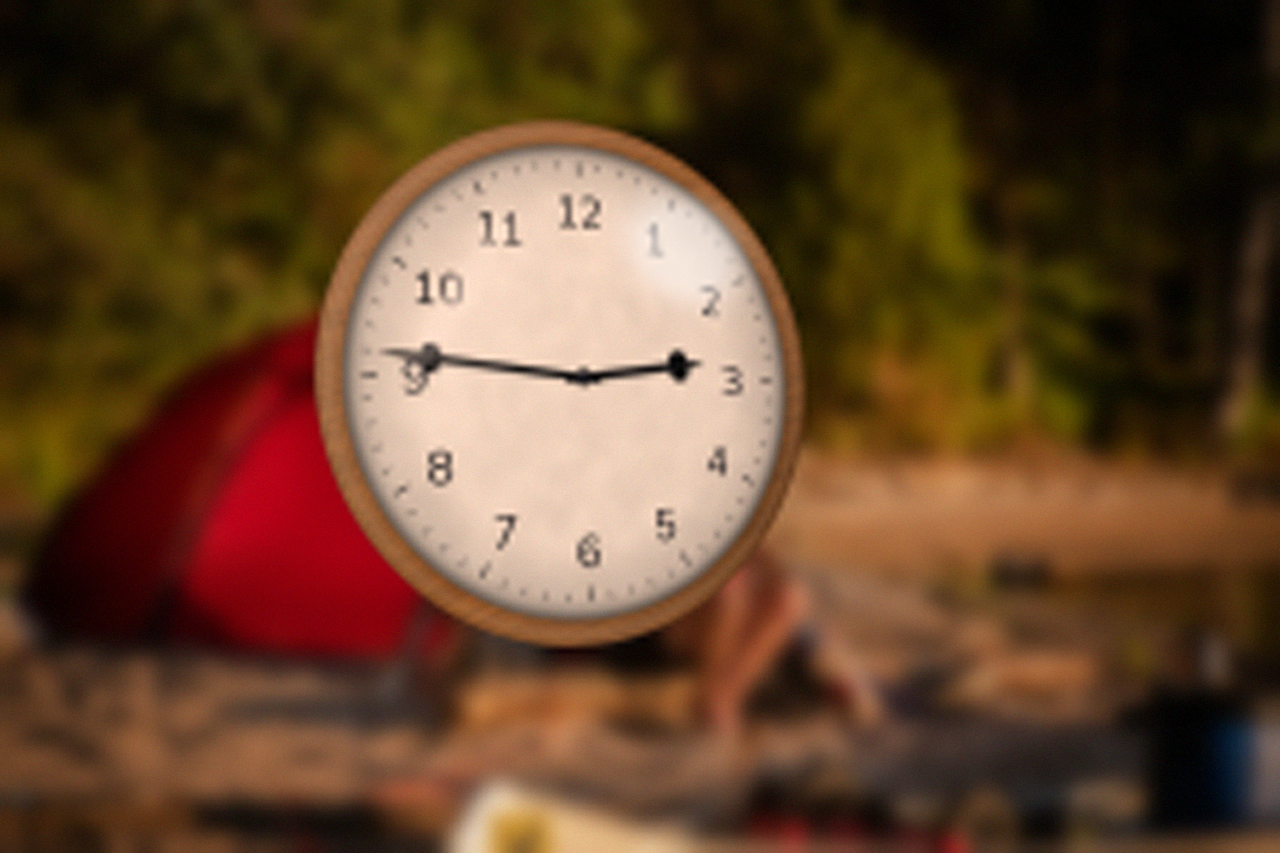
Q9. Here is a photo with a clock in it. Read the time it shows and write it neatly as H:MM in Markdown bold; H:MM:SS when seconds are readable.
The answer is **2:46**
